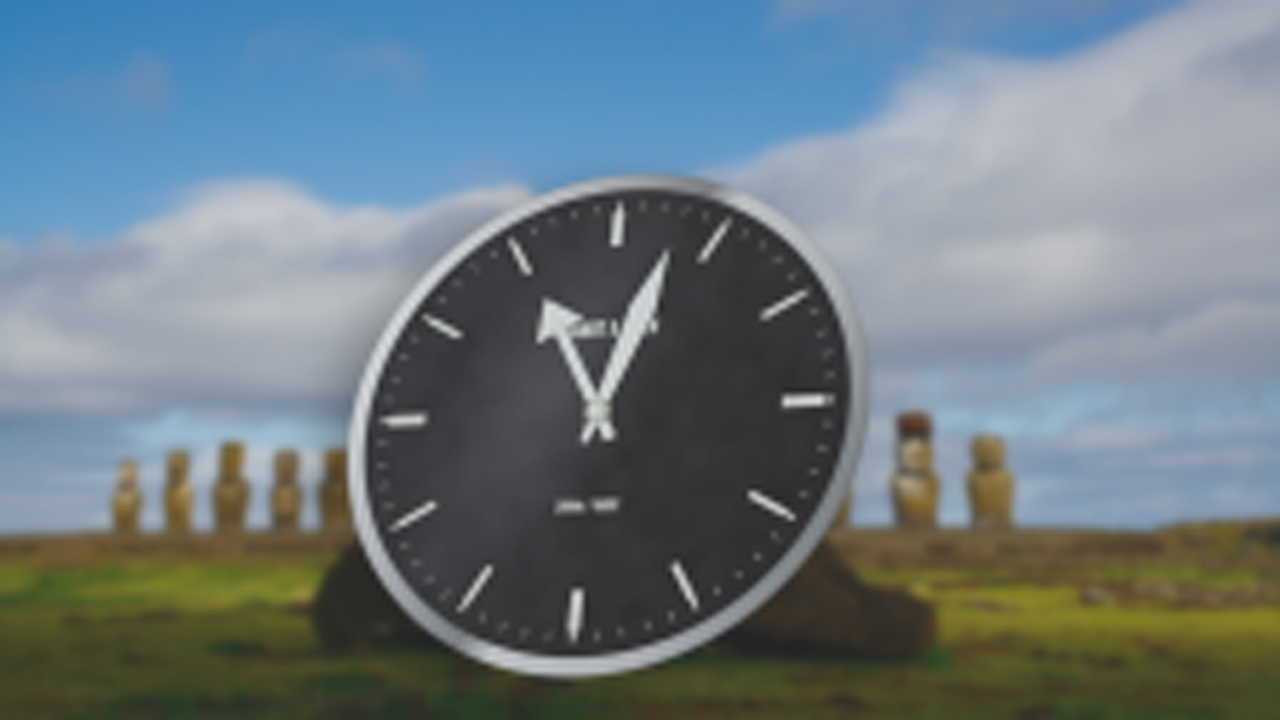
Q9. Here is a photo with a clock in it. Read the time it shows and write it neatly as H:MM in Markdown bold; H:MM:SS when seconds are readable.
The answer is **11:03**
